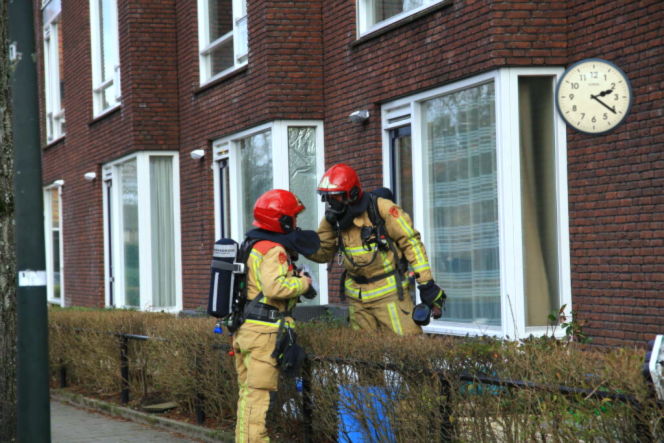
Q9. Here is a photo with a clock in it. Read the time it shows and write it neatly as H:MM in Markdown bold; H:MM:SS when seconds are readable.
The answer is **2:21**
